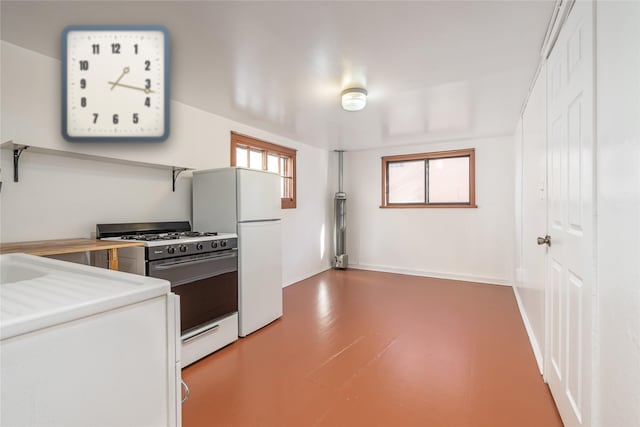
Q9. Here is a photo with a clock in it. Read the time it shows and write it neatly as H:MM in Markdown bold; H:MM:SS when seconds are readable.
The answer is **1:17**
